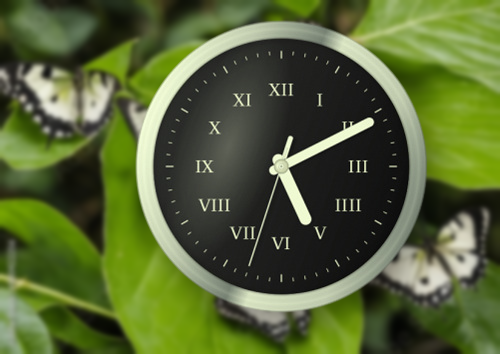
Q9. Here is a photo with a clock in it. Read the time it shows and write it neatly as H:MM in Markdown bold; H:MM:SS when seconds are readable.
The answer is **5:10:33**
